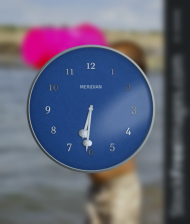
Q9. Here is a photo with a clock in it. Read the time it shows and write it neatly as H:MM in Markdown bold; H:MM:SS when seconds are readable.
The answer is **6:31**
